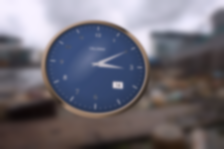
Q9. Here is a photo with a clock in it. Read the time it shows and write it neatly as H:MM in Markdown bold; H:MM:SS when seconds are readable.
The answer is **3:10**
